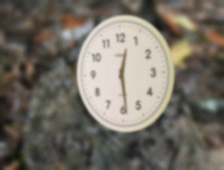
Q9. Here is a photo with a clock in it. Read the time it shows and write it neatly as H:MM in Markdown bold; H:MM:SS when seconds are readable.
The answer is **12:29**
